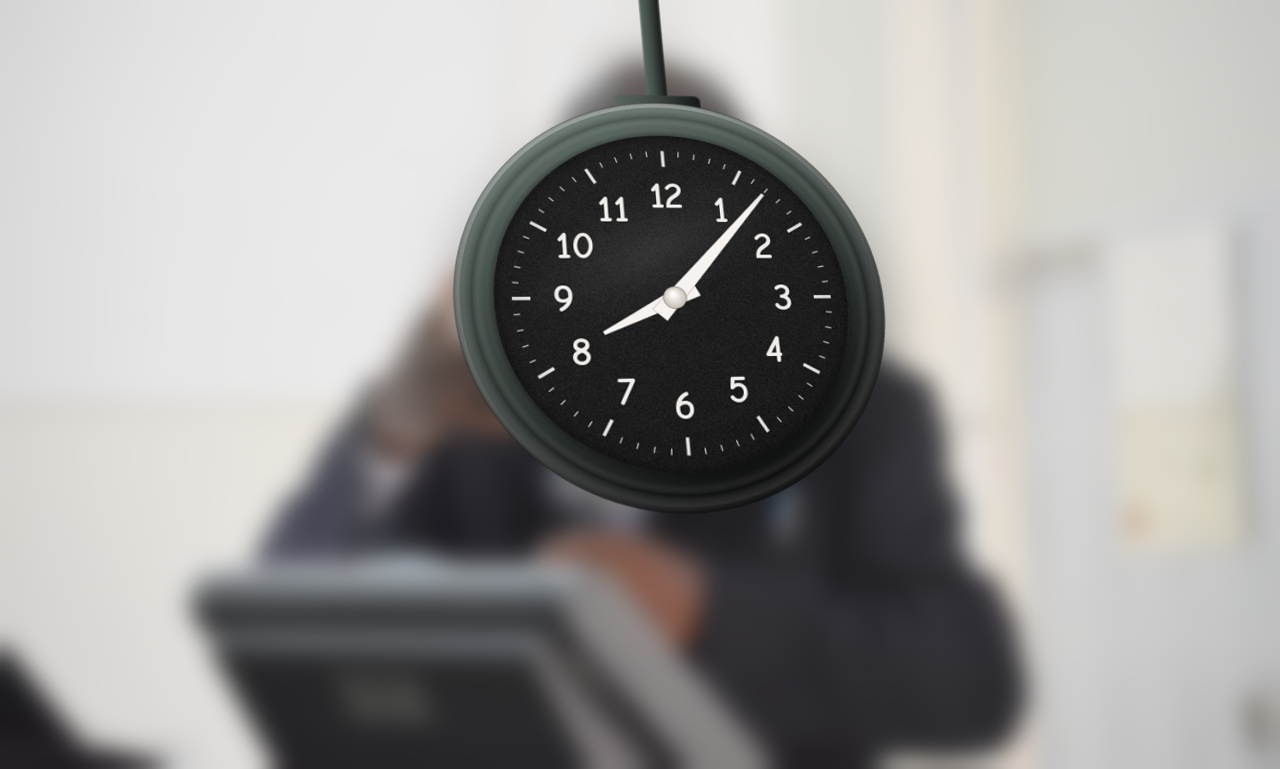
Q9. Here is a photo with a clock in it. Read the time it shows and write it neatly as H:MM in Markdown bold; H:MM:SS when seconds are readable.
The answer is **8:07**
